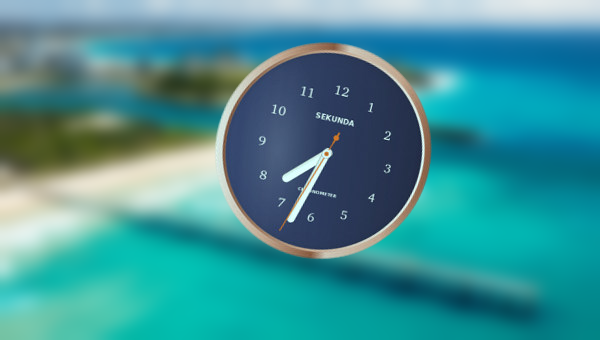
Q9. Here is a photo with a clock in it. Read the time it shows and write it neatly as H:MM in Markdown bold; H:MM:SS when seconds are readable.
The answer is **7:32:33**
